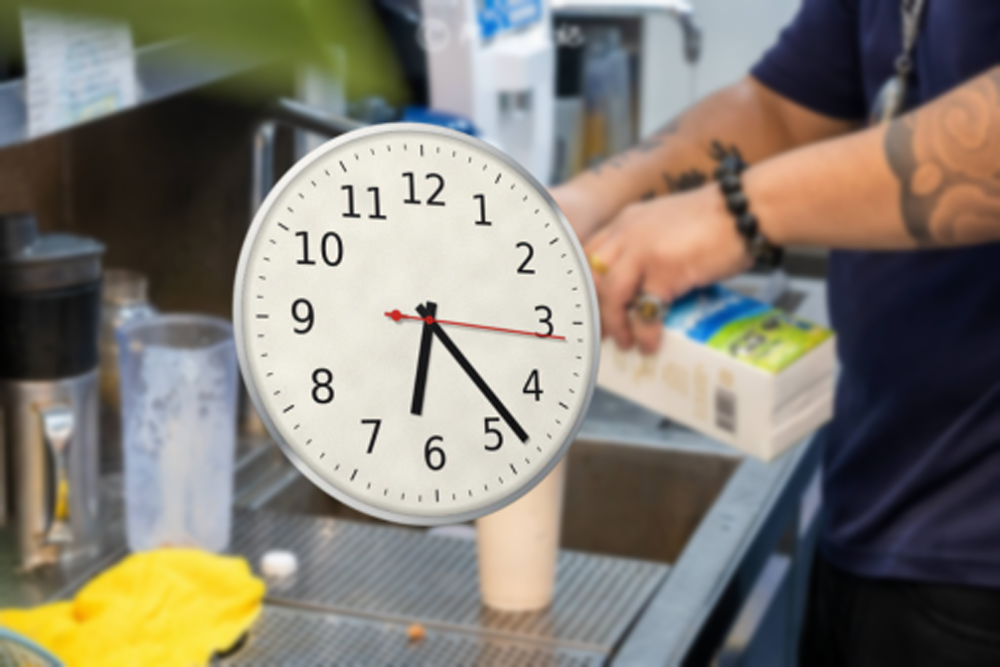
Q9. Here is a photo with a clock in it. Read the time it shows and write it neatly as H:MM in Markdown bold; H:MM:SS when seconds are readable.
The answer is **6:23:16**
